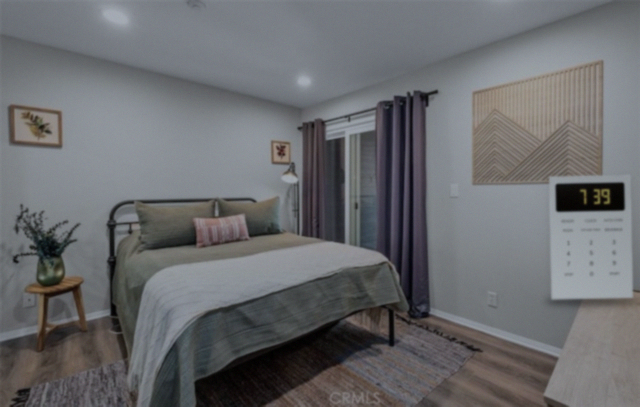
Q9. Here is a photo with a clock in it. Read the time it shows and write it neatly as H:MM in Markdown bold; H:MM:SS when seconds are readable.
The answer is **7:39**
